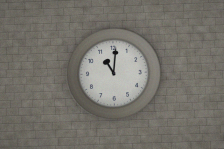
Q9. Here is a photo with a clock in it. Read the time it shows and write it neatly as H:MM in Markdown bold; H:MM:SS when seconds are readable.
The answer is **11:01**
